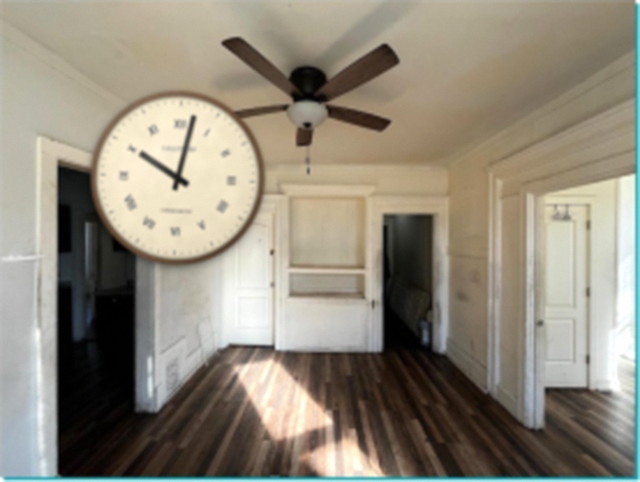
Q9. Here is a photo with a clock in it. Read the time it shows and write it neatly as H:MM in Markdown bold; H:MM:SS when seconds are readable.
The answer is **10:02**
